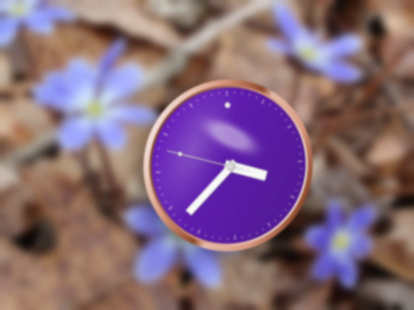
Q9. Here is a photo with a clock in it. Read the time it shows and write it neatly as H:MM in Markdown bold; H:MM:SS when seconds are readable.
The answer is **3:37:48**
